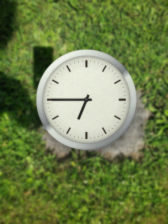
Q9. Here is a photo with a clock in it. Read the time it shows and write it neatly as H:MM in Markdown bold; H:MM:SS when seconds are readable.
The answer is **6:45**
